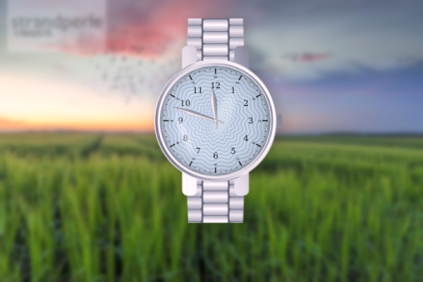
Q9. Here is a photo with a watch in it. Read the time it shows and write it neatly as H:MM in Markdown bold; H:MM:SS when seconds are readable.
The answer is **11:48**
